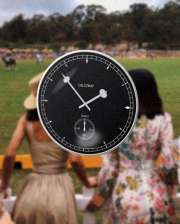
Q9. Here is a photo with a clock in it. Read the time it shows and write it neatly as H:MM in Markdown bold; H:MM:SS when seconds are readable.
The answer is **1:53**
